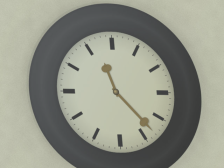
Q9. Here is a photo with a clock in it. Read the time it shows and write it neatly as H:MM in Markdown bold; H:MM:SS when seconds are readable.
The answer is **11:23**
